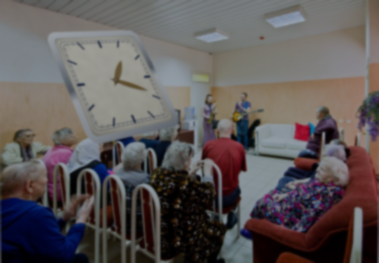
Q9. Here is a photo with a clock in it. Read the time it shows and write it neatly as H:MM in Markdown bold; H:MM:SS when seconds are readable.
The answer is **1:19**
